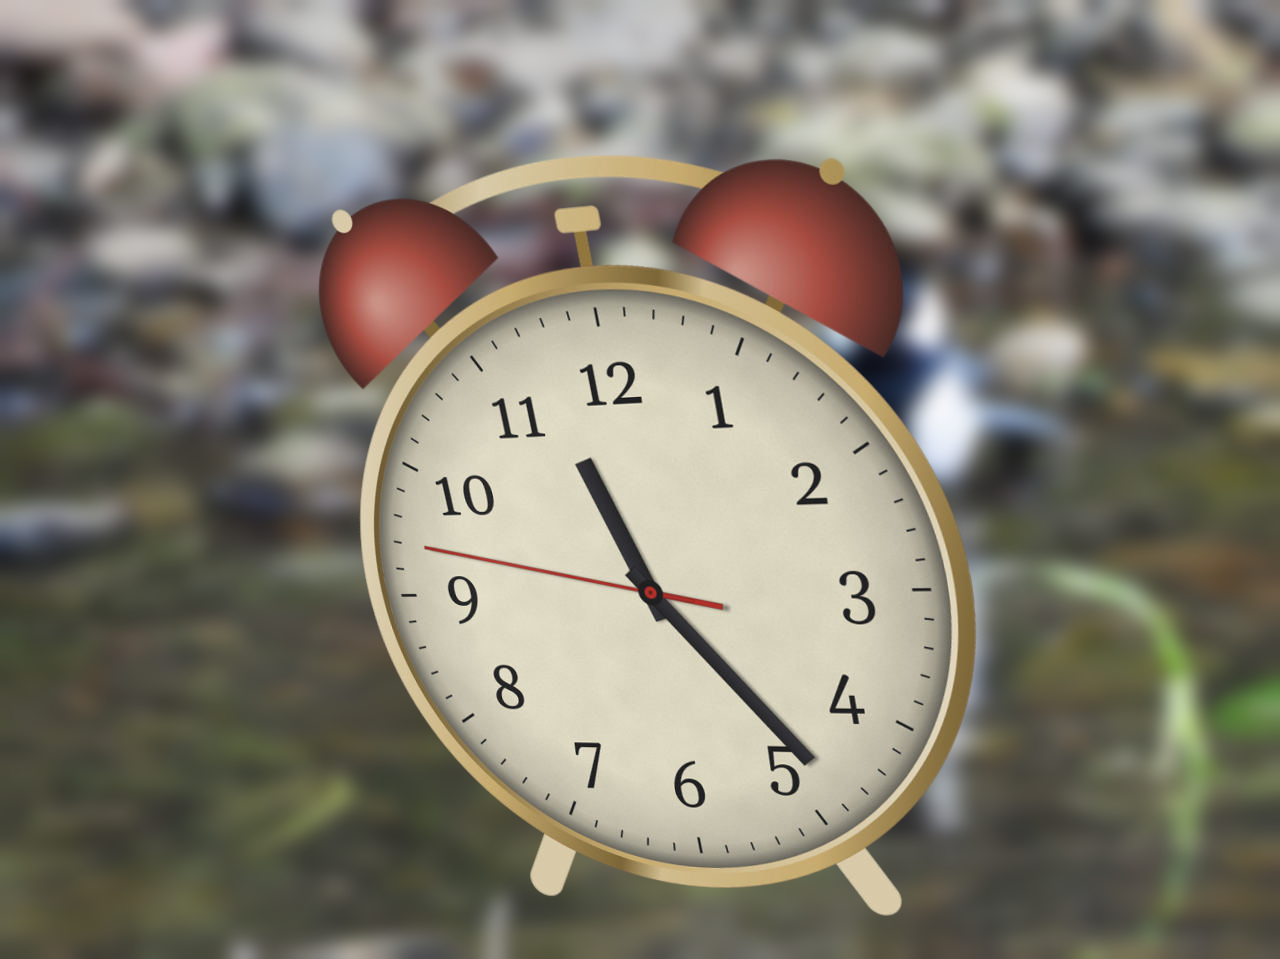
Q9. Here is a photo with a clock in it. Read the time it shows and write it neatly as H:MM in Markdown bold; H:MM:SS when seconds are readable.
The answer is **11:23:47**
